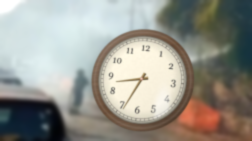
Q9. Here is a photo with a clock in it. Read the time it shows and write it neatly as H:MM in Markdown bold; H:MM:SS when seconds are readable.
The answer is **8:34**
